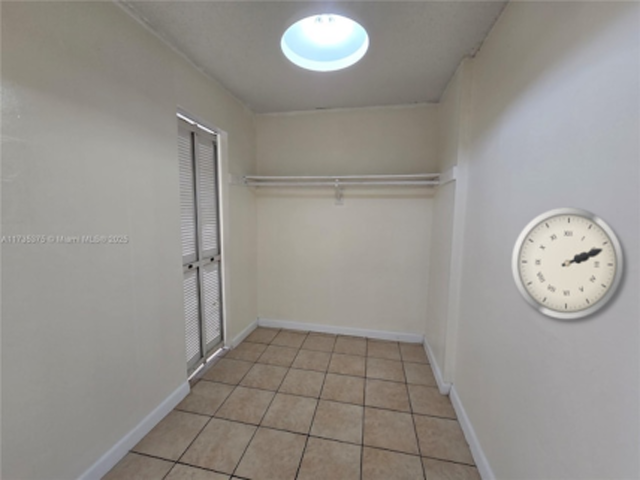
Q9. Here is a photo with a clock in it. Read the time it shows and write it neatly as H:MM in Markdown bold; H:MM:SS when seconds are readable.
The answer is **2:11**
